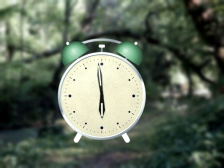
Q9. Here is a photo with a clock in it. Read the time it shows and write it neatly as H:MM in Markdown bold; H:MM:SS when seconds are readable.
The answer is **5:59**
